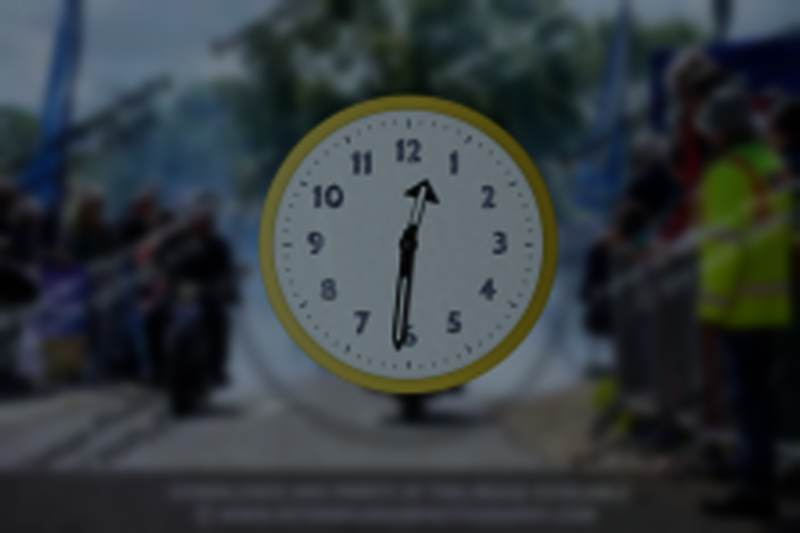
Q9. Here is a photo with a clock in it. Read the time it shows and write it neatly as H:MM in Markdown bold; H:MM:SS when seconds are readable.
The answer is **12:31**
